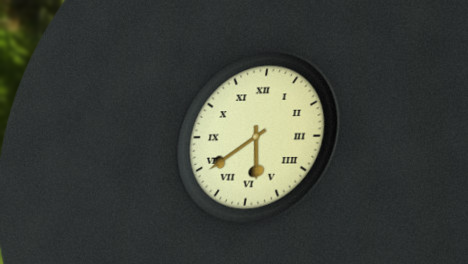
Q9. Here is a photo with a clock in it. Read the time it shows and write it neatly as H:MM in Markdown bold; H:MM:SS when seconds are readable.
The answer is **5:39**
